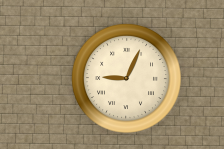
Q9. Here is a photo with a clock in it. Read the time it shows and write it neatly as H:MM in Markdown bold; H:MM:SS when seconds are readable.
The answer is **9:04**
